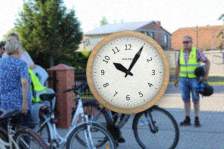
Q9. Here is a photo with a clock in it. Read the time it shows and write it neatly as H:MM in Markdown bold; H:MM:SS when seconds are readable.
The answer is **10:05**
